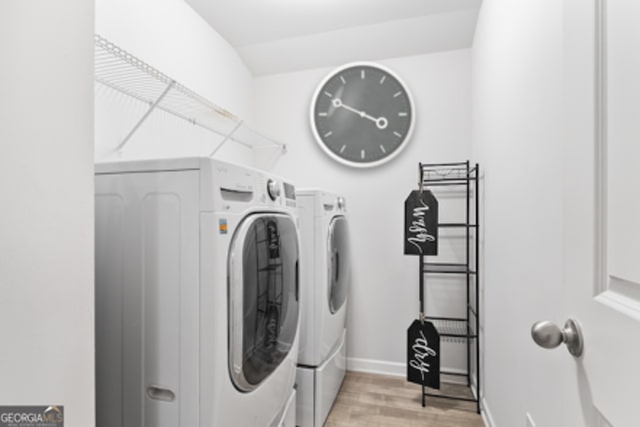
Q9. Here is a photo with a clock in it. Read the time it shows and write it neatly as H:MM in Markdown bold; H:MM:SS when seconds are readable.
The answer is **3:49**
